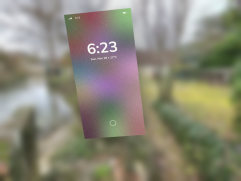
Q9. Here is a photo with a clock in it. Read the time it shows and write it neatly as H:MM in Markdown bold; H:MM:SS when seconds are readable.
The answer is **6:23**
